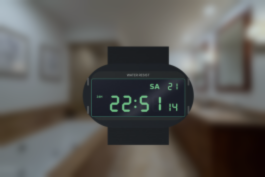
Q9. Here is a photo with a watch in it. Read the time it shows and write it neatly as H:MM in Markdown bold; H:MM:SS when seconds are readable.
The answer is **22:51:14**
